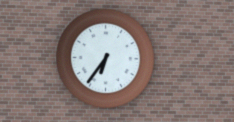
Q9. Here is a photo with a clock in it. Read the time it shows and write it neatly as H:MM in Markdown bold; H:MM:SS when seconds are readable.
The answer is **6:36**
